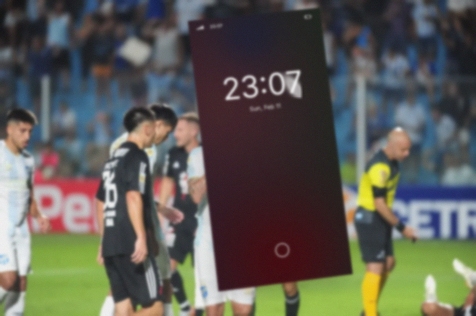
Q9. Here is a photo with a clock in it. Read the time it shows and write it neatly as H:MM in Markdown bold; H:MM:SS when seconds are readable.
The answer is **23:07**
